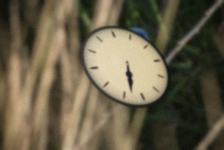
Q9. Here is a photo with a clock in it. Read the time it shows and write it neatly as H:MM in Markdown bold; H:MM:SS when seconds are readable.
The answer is **6:33**
